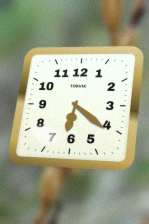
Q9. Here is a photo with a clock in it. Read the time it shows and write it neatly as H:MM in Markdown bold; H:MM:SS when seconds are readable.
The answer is **6:21**
